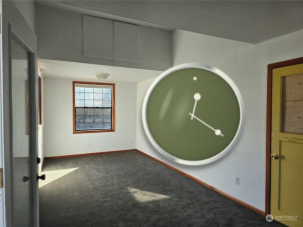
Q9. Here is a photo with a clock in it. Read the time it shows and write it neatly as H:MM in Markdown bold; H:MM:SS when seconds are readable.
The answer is **12:20**
